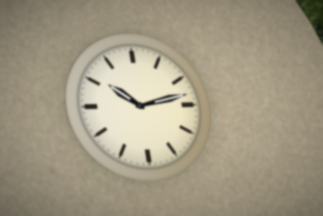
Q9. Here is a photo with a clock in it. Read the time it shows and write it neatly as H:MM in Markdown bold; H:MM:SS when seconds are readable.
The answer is **10:13**
